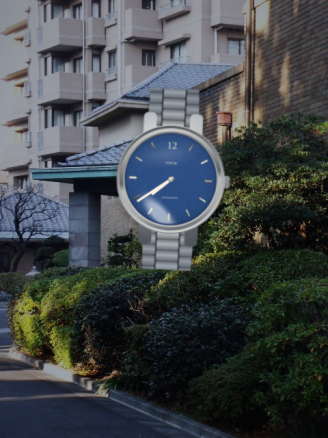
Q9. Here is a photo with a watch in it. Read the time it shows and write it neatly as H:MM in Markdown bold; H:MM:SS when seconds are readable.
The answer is **7:39**
